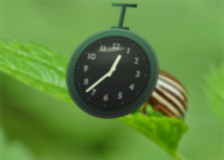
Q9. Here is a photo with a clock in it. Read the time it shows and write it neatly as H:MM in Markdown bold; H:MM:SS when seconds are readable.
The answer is **12:37**
